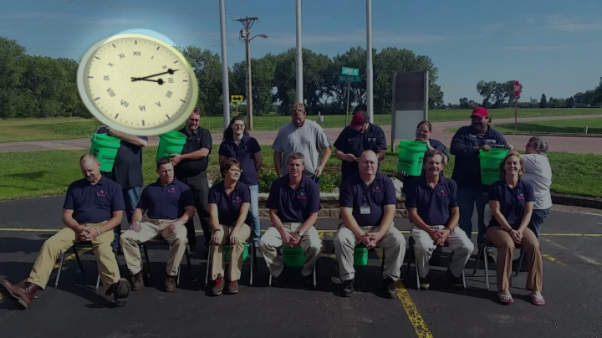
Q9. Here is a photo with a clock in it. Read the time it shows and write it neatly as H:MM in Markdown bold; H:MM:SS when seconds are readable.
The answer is **3:12**
